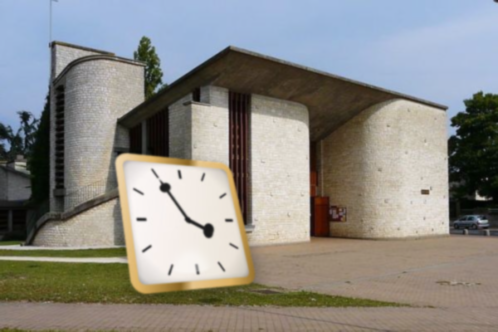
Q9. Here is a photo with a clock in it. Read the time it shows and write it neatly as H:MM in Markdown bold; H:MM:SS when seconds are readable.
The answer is **3:55**
